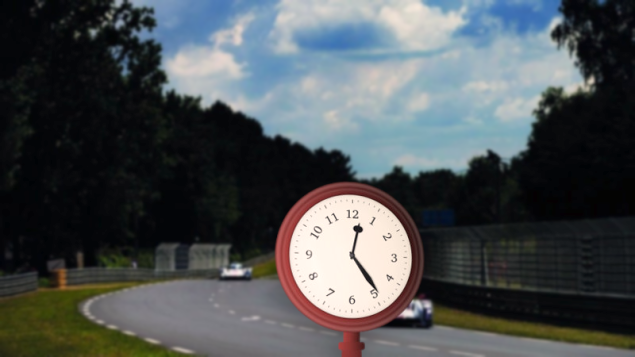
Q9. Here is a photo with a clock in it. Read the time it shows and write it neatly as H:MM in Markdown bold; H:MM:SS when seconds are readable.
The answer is **12:24**
